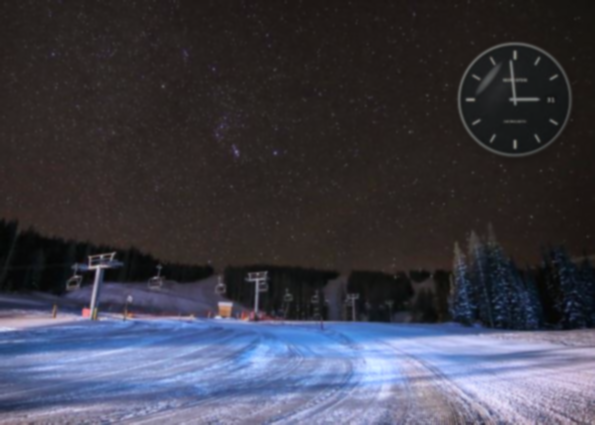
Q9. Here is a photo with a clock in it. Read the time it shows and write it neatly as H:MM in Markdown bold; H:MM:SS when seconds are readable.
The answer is **2:59**
